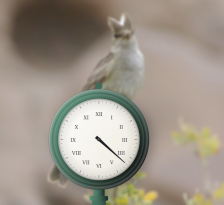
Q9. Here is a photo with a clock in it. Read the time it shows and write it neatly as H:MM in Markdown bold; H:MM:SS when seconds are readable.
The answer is **4:22**
